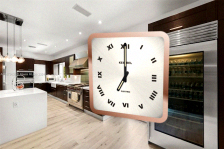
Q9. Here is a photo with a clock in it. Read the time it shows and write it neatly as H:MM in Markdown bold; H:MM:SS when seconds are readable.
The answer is **7:00**
